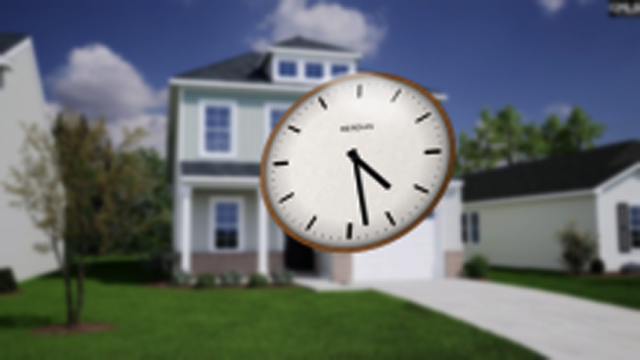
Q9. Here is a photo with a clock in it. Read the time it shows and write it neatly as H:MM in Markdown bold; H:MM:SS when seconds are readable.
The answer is **4:28**
